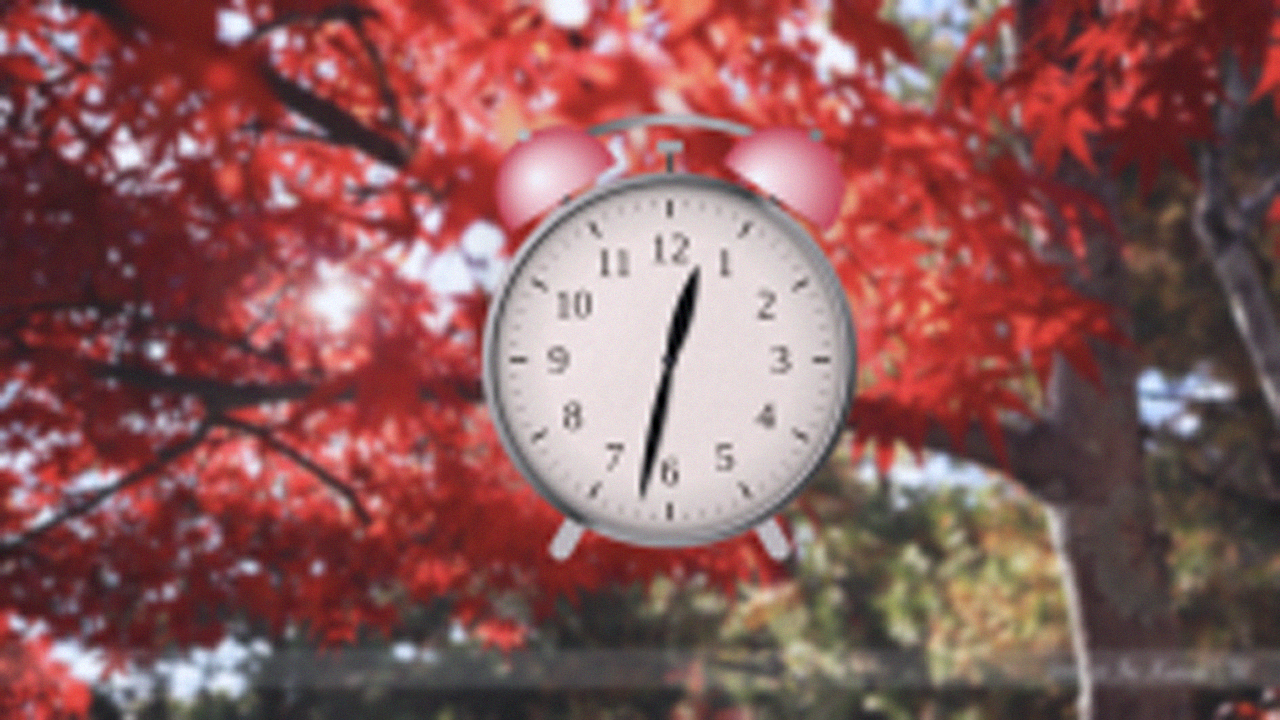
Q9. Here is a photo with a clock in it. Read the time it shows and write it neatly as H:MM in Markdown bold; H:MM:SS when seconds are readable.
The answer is **12:32**
